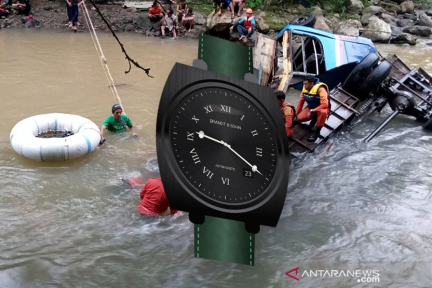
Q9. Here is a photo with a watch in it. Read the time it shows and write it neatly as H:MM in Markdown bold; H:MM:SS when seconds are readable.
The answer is **9:20**
